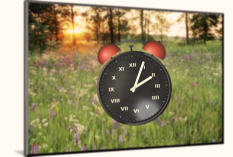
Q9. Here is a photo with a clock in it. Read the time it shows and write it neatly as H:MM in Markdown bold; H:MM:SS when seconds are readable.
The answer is **2:04**
